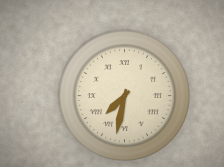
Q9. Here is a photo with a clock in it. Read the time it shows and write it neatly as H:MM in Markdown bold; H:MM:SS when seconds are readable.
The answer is **7:32**
